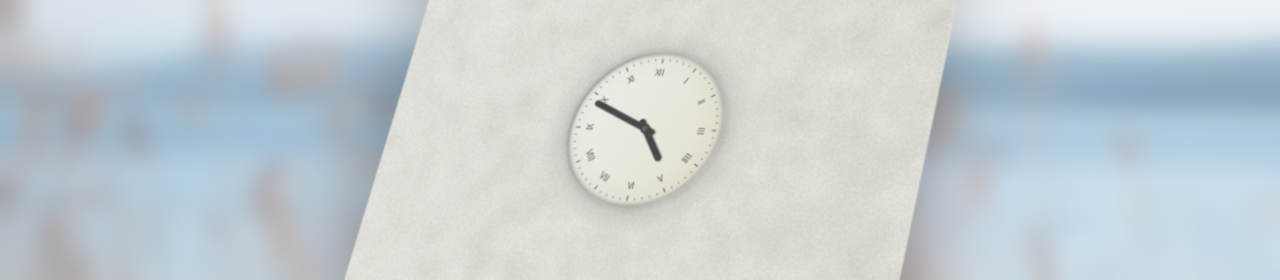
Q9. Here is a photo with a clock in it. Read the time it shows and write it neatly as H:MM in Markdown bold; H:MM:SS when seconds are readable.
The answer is **4:49**
